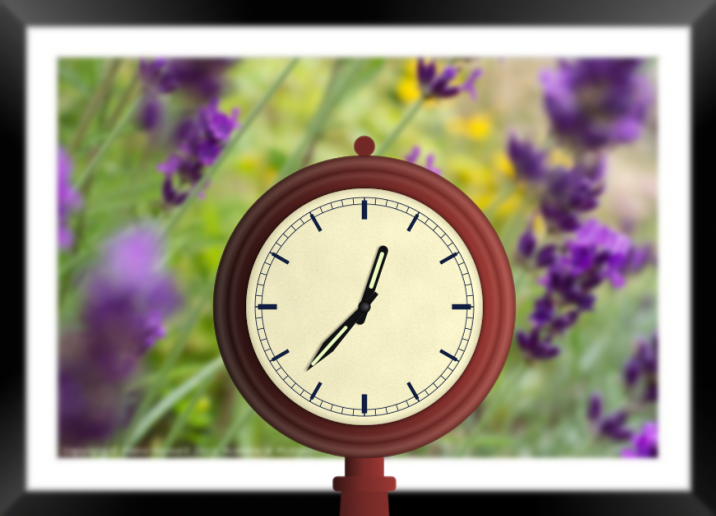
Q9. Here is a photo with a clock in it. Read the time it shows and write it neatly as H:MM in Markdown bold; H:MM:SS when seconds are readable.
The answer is **12:37**
